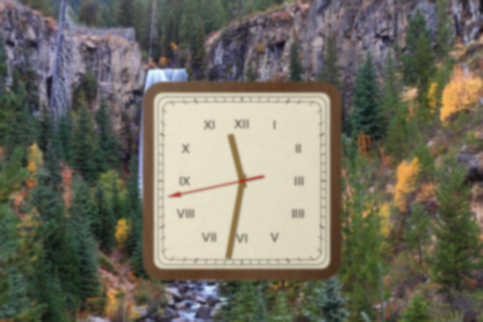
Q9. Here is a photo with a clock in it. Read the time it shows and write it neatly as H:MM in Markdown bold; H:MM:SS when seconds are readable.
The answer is **11:31:43**
